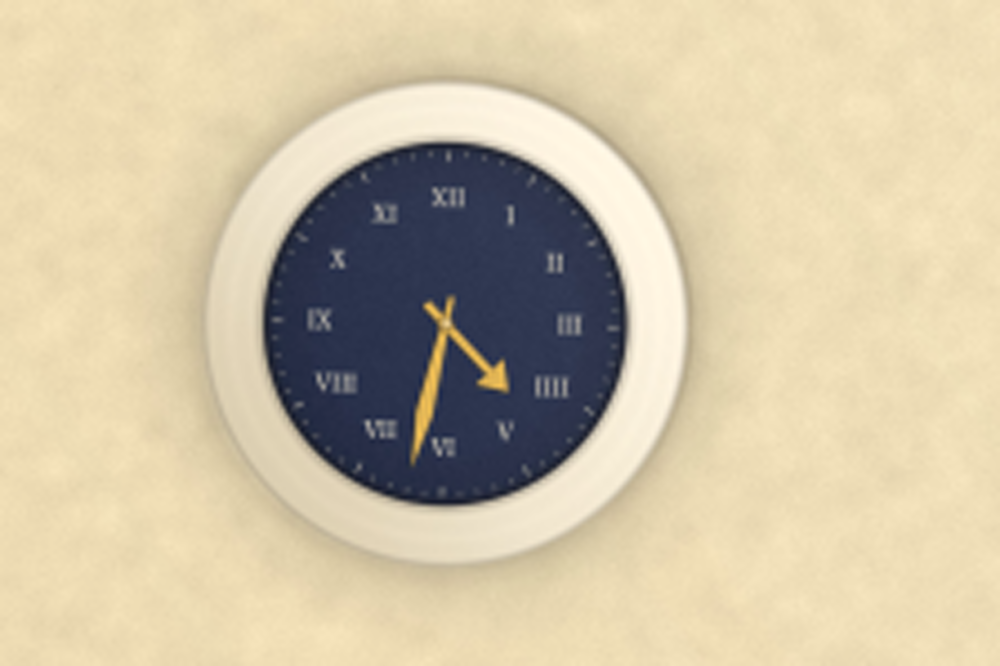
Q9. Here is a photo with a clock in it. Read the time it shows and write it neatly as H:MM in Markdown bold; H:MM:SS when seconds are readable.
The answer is **4:32**
